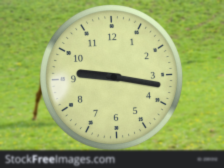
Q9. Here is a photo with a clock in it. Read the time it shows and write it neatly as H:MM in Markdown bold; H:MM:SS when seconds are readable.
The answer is **9:17**
